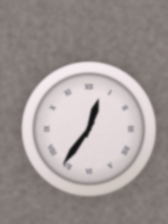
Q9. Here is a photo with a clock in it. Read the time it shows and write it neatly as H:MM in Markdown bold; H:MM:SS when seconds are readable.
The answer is **12:36**
